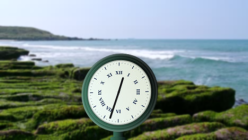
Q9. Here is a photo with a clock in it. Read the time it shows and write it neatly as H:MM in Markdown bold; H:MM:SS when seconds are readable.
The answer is **12:33**
